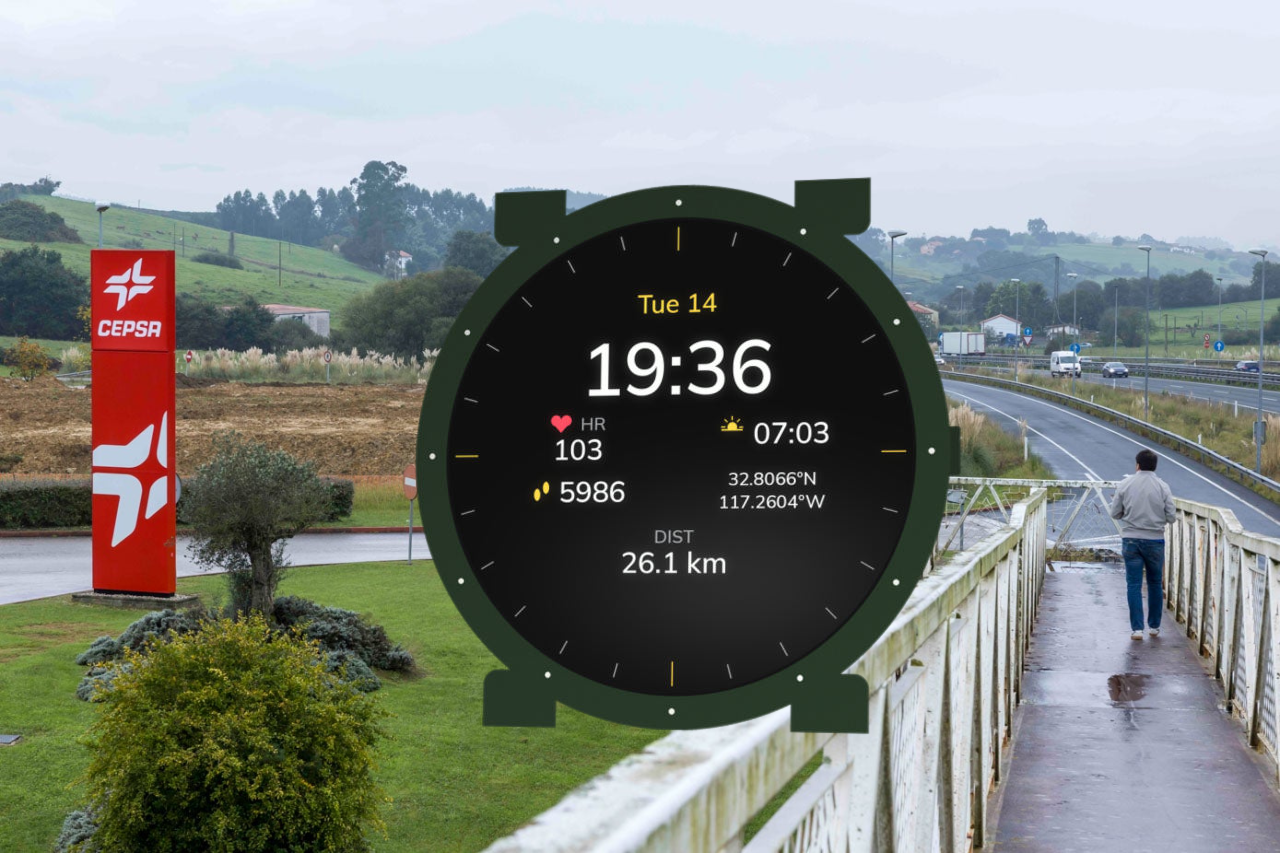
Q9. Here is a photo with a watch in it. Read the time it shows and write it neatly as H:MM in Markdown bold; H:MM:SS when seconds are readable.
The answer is **19:36**
